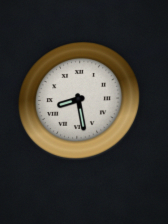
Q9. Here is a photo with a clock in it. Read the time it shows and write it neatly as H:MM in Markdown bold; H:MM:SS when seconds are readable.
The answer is **8:28**
